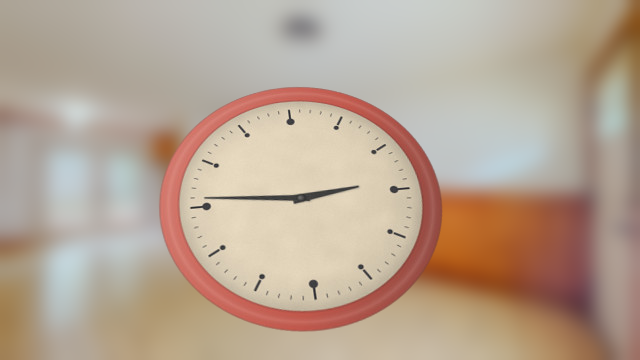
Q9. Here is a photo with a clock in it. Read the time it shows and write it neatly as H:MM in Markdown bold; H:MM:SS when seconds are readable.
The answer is **2:46**
